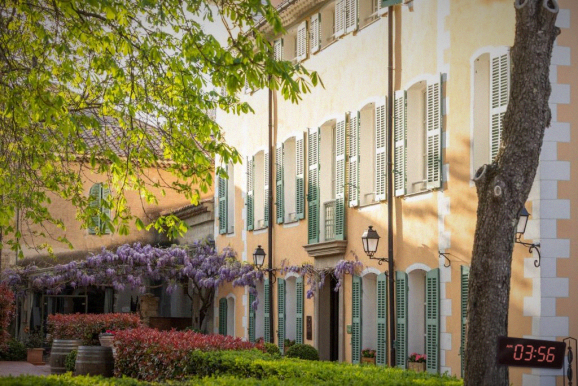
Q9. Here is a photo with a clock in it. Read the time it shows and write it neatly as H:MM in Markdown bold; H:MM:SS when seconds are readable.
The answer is **3:56**
